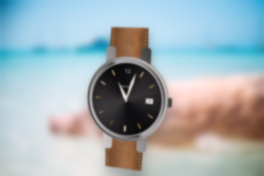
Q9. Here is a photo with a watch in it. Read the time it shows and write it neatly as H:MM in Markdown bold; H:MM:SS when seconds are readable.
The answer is **11:03**
